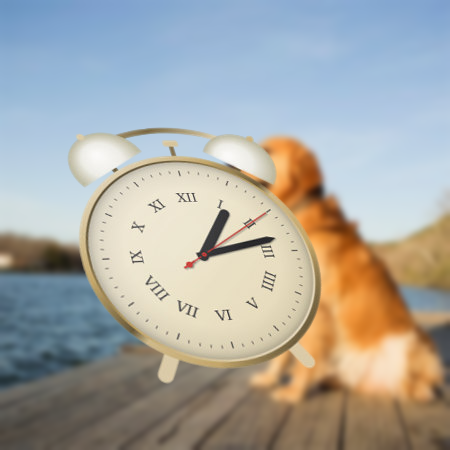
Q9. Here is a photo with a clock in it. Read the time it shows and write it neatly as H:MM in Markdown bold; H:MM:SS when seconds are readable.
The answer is **1:13:10**
